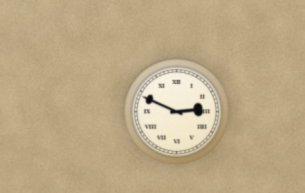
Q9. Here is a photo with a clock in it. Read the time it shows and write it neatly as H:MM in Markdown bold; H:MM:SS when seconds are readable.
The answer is **2:49**
